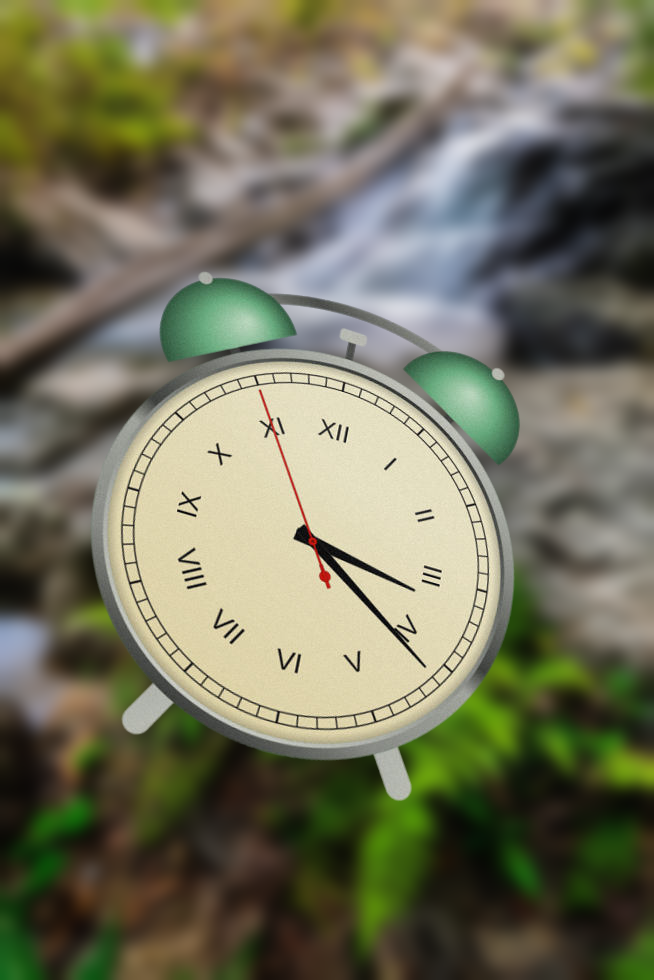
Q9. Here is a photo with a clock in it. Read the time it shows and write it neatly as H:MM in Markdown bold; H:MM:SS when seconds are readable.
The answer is **3:20:55**
